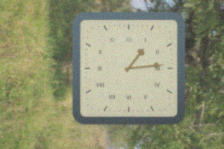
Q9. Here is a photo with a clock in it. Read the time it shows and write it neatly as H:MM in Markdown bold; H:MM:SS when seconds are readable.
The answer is **1:14**
